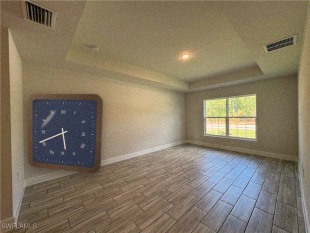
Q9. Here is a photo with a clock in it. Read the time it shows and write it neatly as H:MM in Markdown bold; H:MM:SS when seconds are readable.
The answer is **5:41**
